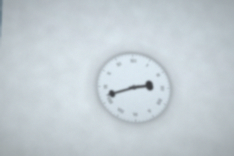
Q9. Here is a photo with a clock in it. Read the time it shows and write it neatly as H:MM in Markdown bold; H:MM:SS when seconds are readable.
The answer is **2:42**
